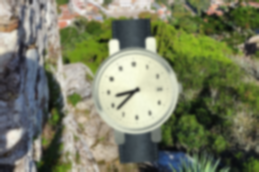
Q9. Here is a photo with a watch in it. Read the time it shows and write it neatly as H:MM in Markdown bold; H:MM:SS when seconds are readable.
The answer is **8:38**
